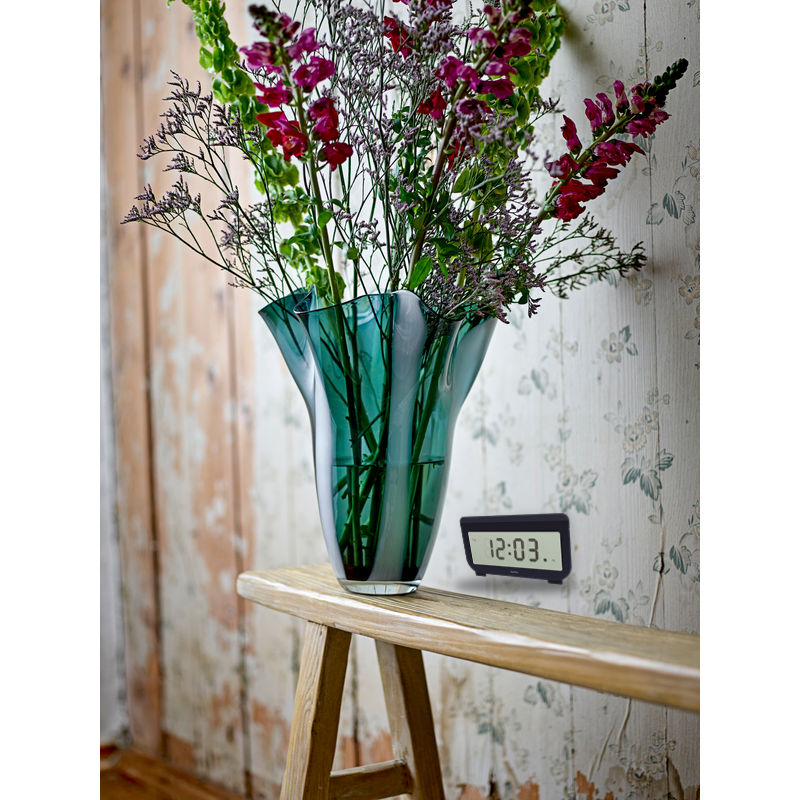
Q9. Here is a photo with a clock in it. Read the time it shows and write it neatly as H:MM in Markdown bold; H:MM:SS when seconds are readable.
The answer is **12:03**
